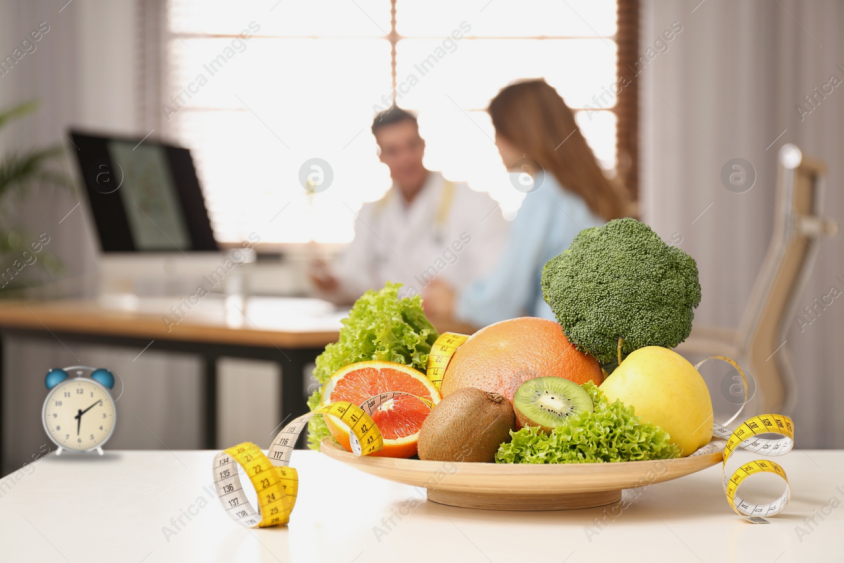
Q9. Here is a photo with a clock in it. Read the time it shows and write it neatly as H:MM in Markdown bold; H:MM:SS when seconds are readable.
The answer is **6:09**
